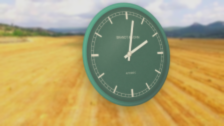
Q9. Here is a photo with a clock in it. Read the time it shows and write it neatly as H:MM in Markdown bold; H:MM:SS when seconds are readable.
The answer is **2:02**
